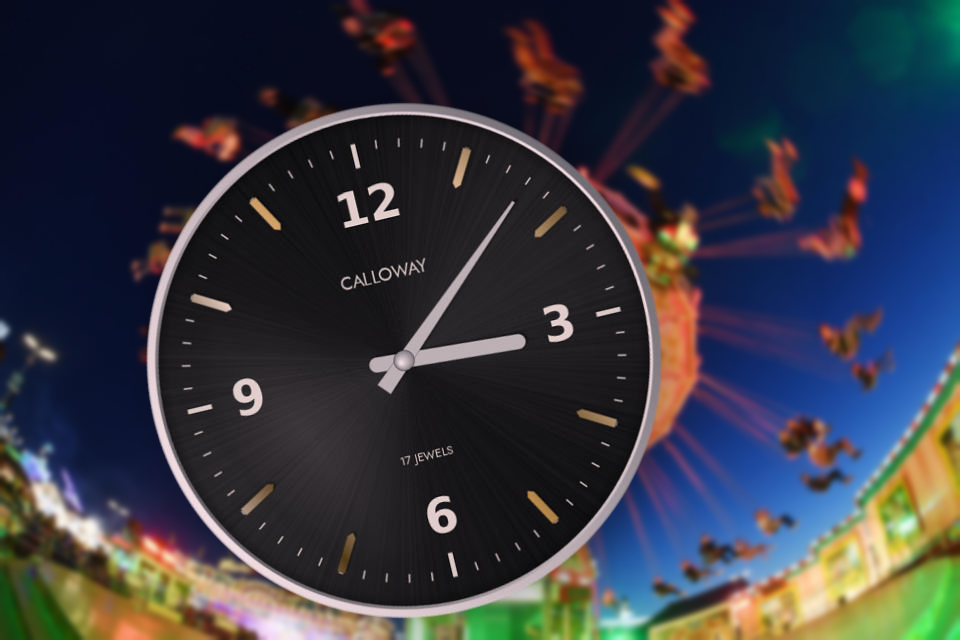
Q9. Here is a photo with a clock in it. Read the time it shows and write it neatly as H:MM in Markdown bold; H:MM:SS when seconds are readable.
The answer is **3:08**
